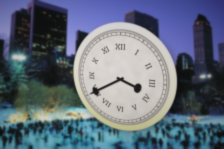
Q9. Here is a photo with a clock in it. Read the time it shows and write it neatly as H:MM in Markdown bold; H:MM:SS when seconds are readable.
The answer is **3:40**
